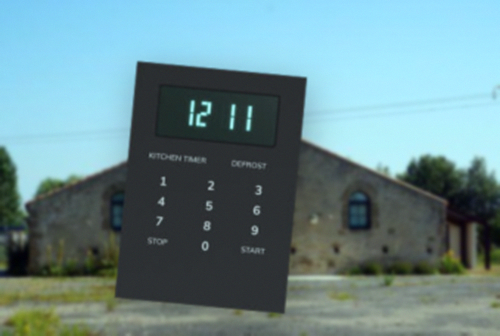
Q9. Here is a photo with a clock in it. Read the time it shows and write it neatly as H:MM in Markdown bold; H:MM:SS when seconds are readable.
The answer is **12:11**
